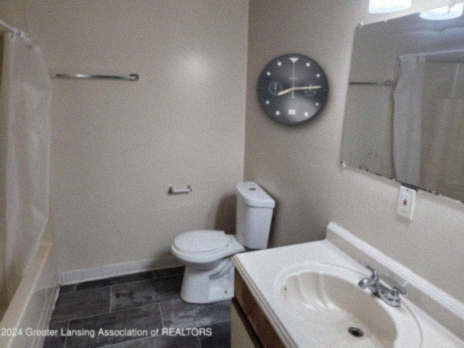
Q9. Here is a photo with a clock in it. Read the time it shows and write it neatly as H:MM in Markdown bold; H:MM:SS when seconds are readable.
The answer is **8:14**
